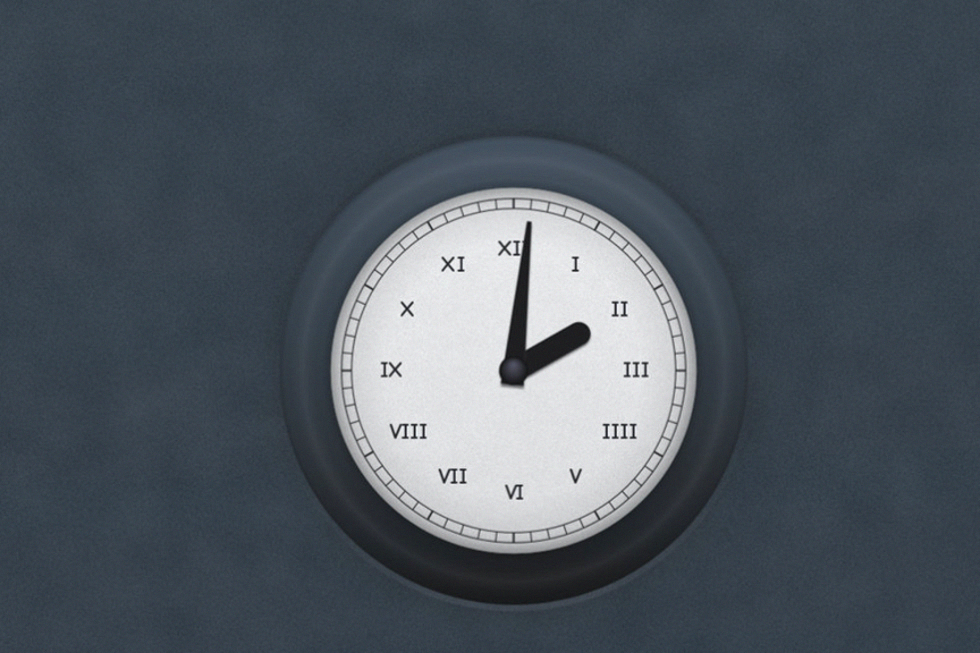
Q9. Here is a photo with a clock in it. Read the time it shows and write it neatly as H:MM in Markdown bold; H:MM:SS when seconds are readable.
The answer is **2:01**
